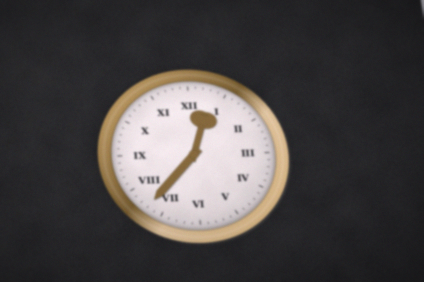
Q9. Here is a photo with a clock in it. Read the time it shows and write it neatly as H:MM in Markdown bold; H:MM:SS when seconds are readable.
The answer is **12:37**
